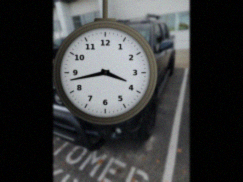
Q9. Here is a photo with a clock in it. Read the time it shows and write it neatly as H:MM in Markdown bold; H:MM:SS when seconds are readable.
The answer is **3:43**
